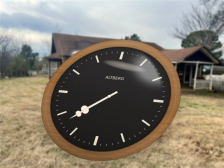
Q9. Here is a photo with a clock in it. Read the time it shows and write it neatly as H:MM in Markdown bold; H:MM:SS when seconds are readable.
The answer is **7:38**
